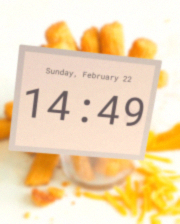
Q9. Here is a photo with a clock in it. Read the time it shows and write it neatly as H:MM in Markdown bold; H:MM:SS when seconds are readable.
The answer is **14:49**
